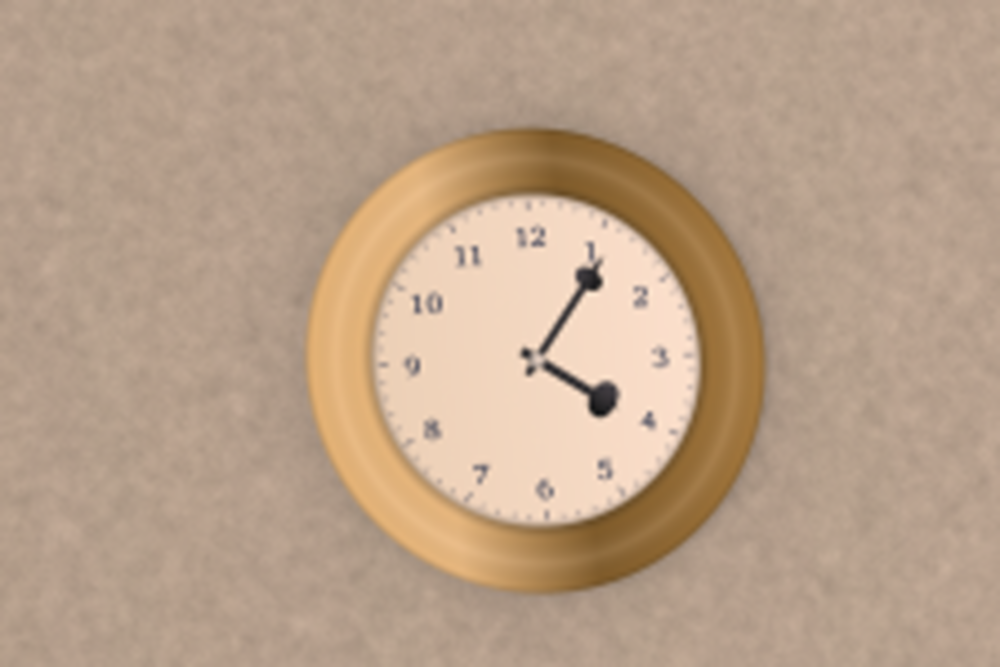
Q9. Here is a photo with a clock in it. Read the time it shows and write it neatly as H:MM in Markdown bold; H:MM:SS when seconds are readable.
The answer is **4:06**
